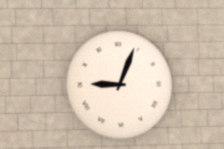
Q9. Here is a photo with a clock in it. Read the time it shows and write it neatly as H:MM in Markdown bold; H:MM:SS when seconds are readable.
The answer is **9:04**
